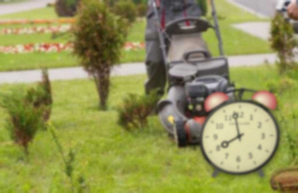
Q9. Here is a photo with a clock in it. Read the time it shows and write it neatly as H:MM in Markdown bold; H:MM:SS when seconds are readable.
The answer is **7:58**
